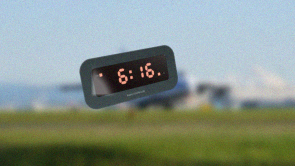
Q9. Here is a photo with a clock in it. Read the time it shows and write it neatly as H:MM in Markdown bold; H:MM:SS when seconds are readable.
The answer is **6:16**
